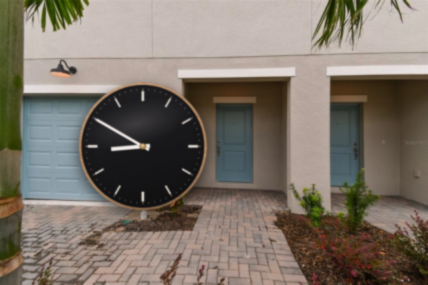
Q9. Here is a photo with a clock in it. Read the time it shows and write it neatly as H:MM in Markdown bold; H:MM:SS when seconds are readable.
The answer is **8:50**
